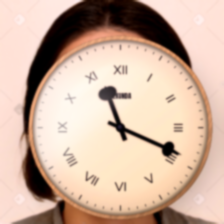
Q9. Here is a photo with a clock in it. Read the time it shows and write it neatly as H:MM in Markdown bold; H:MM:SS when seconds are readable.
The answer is **11:19**
